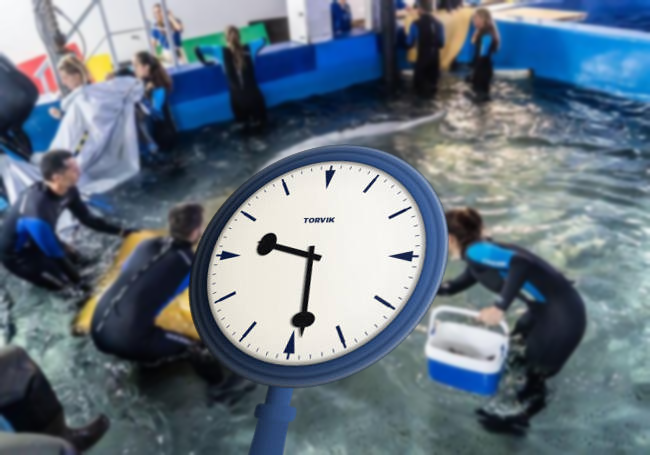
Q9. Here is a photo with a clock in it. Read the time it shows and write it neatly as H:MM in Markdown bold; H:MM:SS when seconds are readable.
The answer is **9:29**
